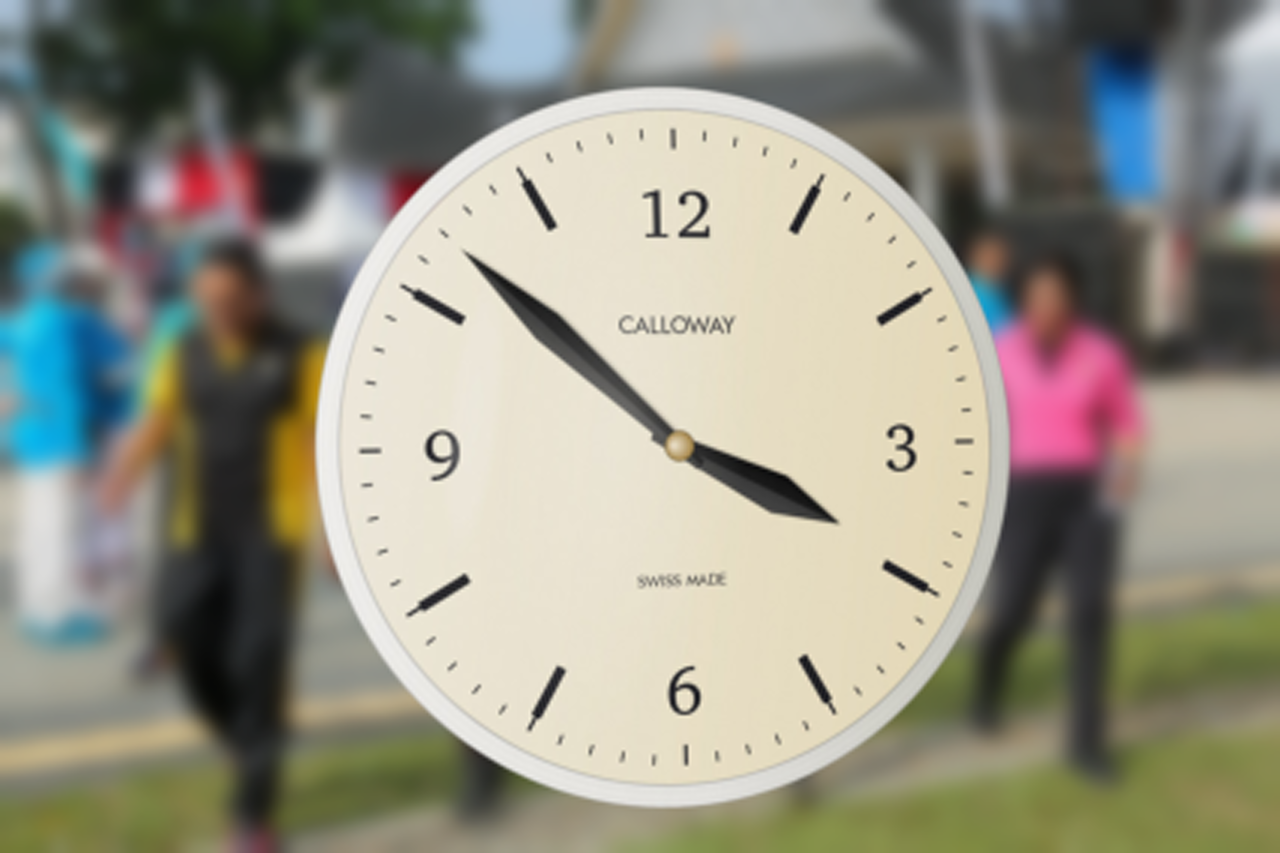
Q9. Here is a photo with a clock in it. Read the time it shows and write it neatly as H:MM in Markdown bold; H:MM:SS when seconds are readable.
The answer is **3:52**
